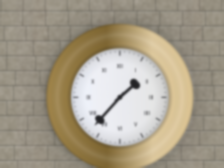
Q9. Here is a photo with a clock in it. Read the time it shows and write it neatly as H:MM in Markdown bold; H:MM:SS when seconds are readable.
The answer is **1:37**
